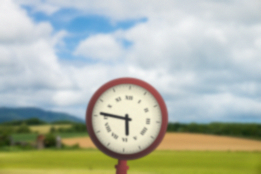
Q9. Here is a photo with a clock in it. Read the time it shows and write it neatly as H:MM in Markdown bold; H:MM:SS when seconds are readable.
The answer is **5:46**
